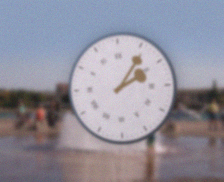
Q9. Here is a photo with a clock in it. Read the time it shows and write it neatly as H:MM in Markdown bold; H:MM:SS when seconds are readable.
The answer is **2:06**
